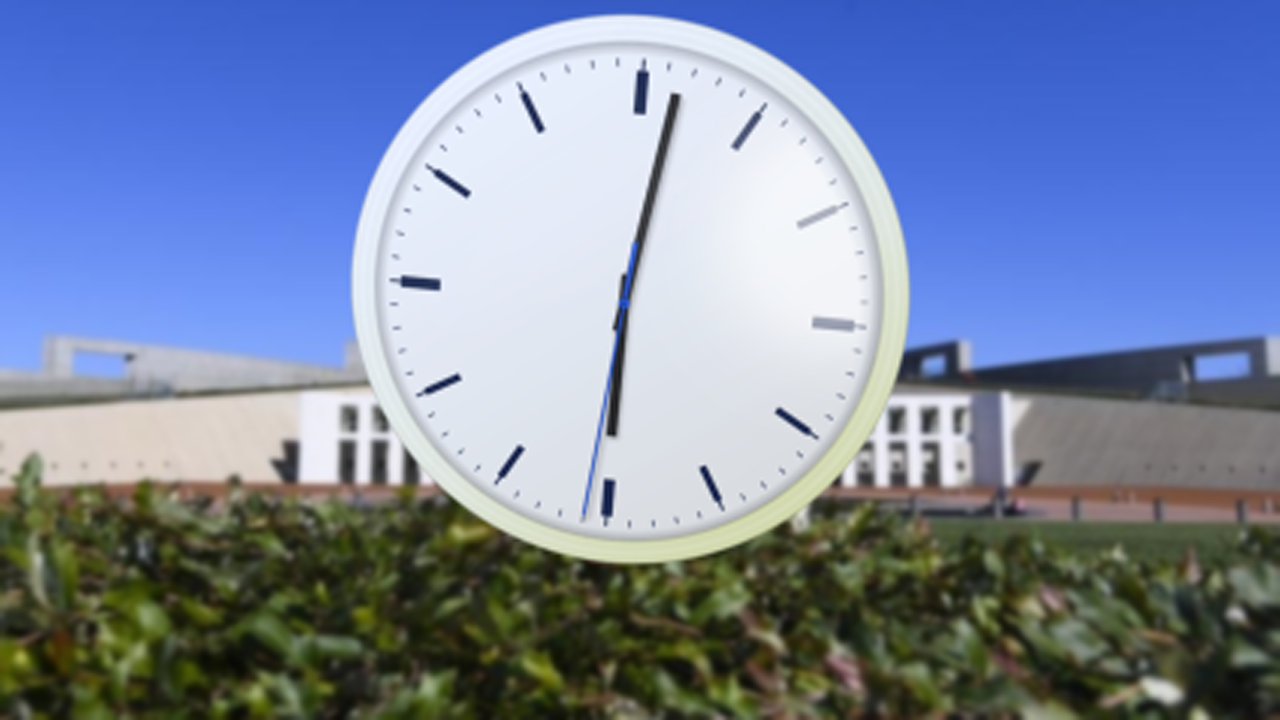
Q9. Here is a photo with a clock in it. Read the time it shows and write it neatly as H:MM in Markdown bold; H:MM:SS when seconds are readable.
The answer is **6:01:31**
